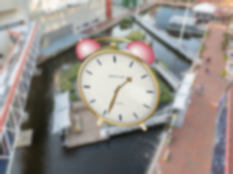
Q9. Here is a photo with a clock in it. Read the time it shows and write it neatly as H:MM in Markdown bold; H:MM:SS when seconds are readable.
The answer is **1:34**
